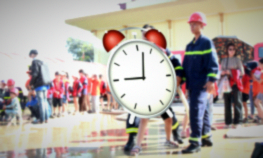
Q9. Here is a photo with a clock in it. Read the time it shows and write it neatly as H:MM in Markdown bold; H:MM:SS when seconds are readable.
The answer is **9:02**
